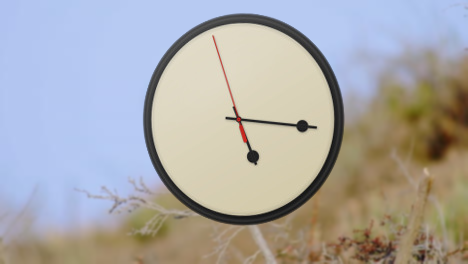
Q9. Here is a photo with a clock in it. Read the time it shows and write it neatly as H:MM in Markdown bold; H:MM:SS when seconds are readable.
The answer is **5:15:57**
